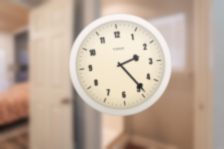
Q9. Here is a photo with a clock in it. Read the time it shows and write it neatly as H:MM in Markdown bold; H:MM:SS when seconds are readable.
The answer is **2:24**
